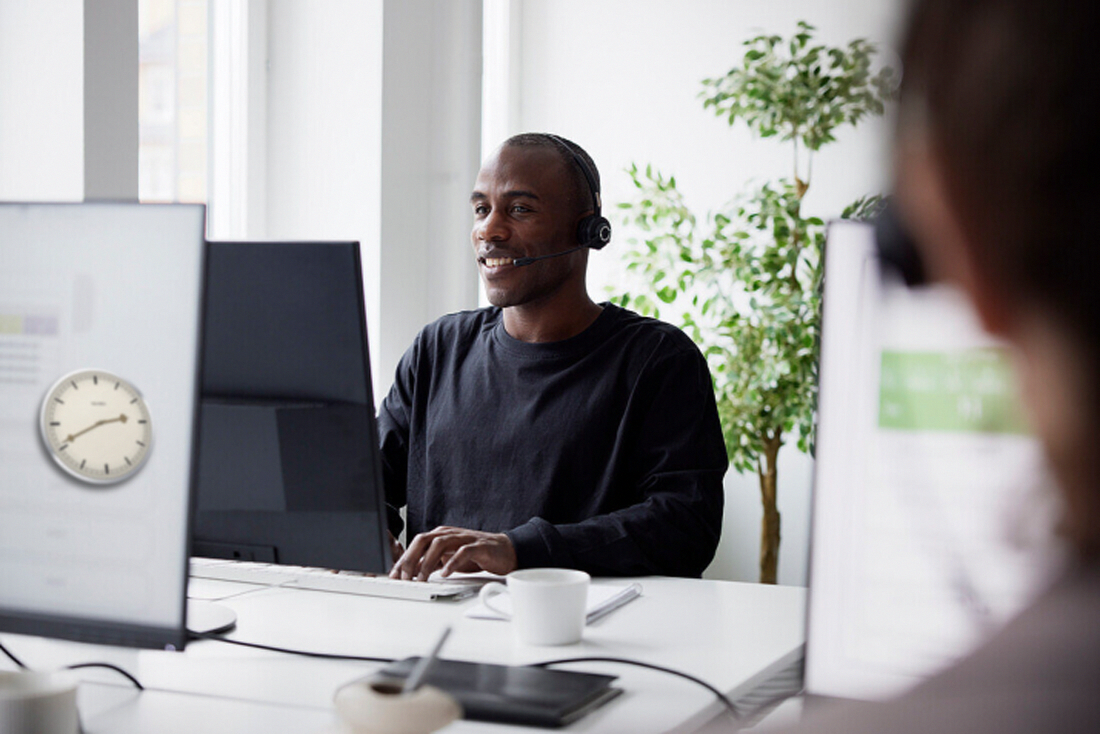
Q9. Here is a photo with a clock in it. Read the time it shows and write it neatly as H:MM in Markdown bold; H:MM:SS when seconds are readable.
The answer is **2:41**
